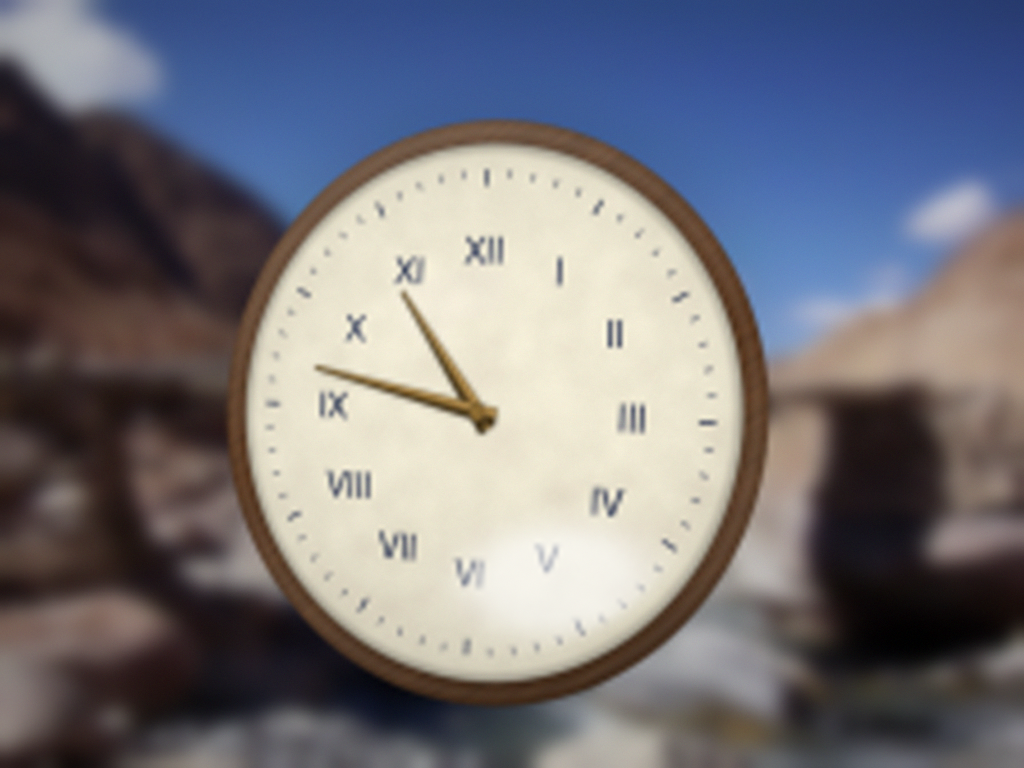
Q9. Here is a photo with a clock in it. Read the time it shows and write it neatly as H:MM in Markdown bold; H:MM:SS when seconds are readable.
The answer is **10:47**
